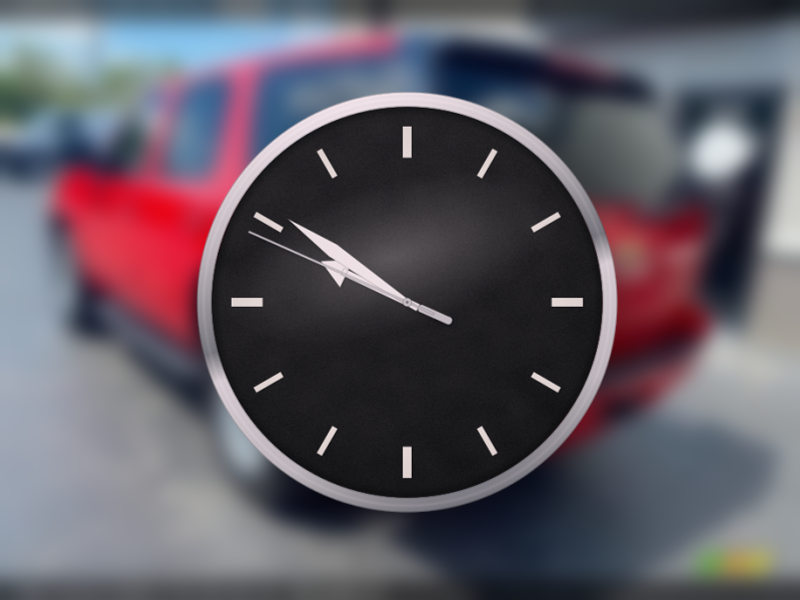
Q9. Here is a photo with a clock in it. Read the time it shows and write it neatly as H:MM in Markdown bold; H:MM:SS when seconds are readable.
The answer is **9:50:49**
